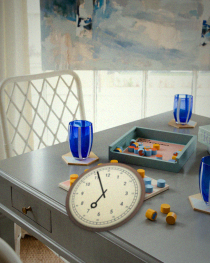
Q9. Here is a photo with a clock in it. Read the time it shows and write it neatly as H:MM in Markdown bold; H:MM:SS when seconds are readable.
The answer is **6:56**
